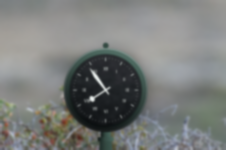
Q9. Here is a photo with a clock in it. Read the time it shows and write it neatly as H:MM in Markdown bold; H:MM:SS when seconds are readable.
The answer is **7:54**
